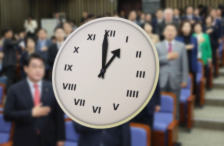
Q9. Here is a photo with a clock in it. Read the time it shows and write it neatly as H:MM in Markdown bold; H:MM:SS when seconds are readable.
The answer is **12:59**
